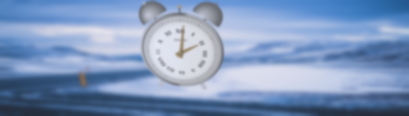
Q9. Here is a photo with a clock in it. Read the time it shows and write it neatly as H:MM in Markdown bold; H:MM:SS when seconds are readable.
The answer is **2:01**
